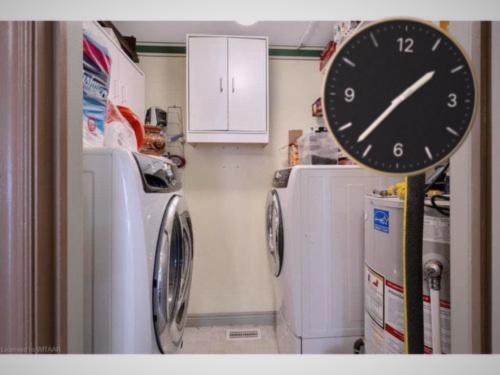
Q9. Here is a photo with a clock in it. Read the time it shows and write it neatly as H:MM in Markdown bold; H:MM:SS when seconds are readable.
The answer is **1:37**
